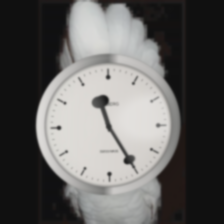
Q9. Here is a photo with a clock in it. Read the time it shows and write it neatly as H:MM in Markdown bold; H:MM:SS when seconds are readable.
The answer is **11:25**
